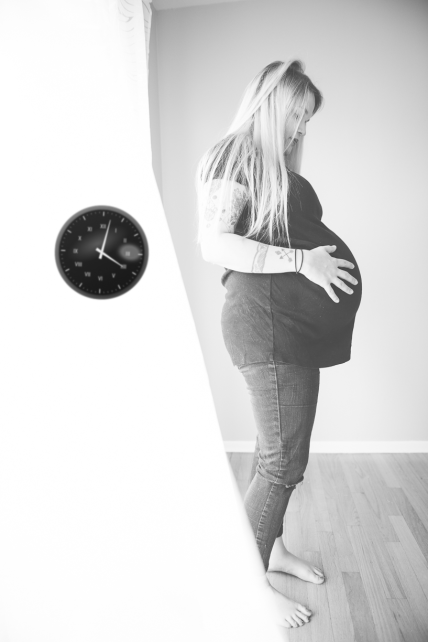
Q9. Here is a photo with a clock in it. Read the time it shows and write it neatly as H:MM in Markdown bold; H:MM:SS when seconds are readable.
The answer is **4:02**
